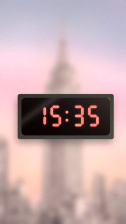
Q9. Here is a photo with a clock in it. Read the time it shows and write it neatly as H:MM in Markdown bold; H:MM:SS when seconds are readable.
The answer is **15:35**
